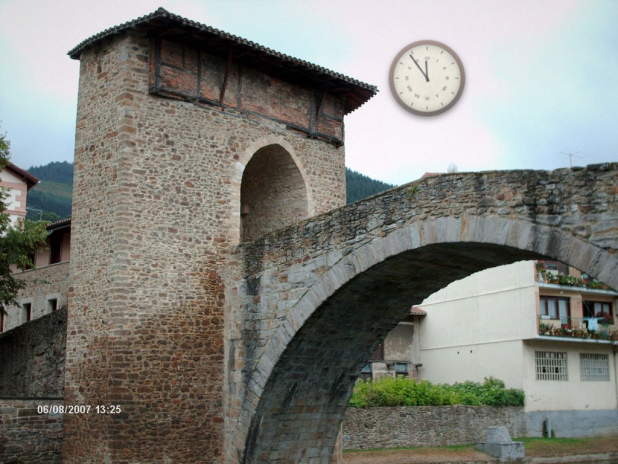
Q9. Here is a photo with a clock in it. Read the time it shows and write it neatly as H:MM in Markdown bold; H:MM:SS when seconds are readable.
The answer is **11:54**
